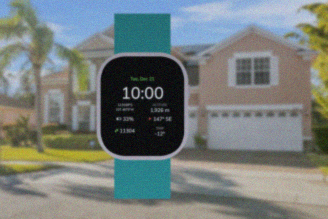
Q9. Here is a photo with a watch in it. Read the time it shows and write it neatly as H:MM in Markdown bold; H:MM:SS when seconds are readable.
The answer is **10:00**
